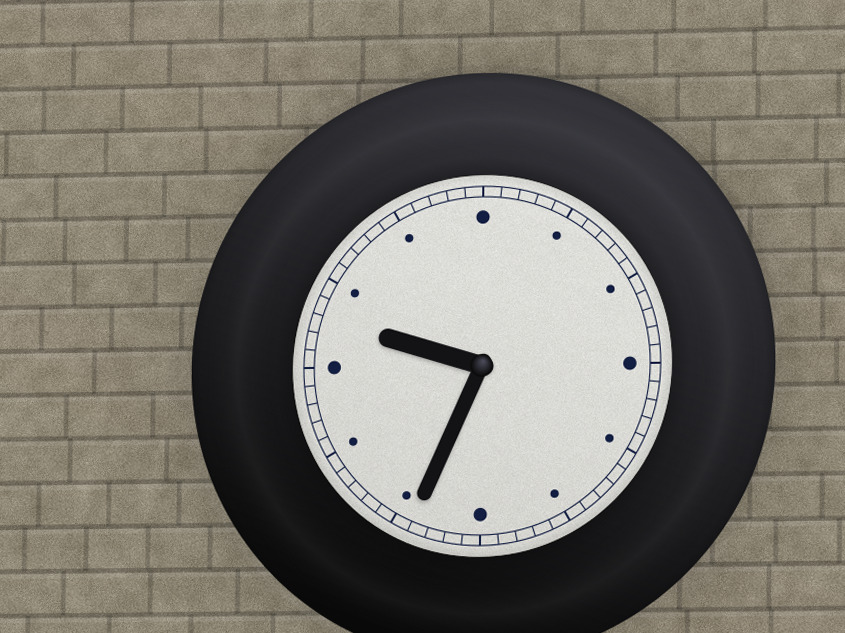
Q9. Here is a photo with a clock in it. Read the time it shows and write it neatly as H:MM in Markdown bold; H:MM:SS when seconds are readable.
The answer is **9:34**
